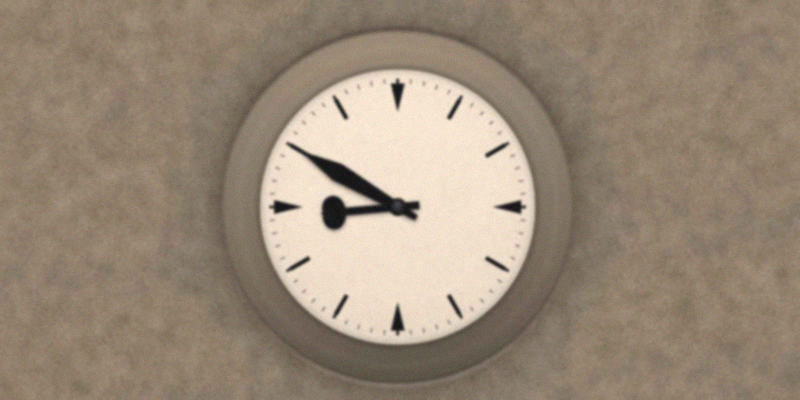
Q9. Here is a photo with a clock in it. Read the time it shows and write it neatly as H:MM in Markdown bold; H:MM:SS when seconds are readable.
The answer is **8:50**
